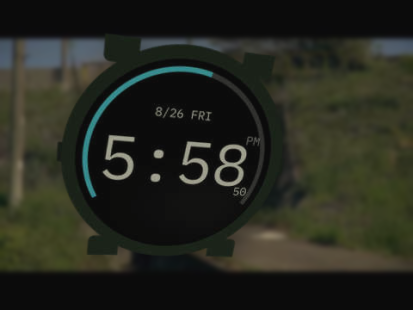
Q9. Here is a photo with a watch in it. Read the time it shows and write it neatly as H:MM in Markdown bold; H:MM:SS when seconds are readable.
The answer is **5:58:50**
